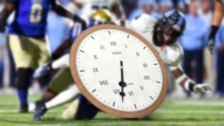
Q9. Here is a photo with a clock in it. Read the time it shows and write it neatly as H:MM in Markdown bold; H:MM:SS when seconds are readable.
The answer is **6:33**
